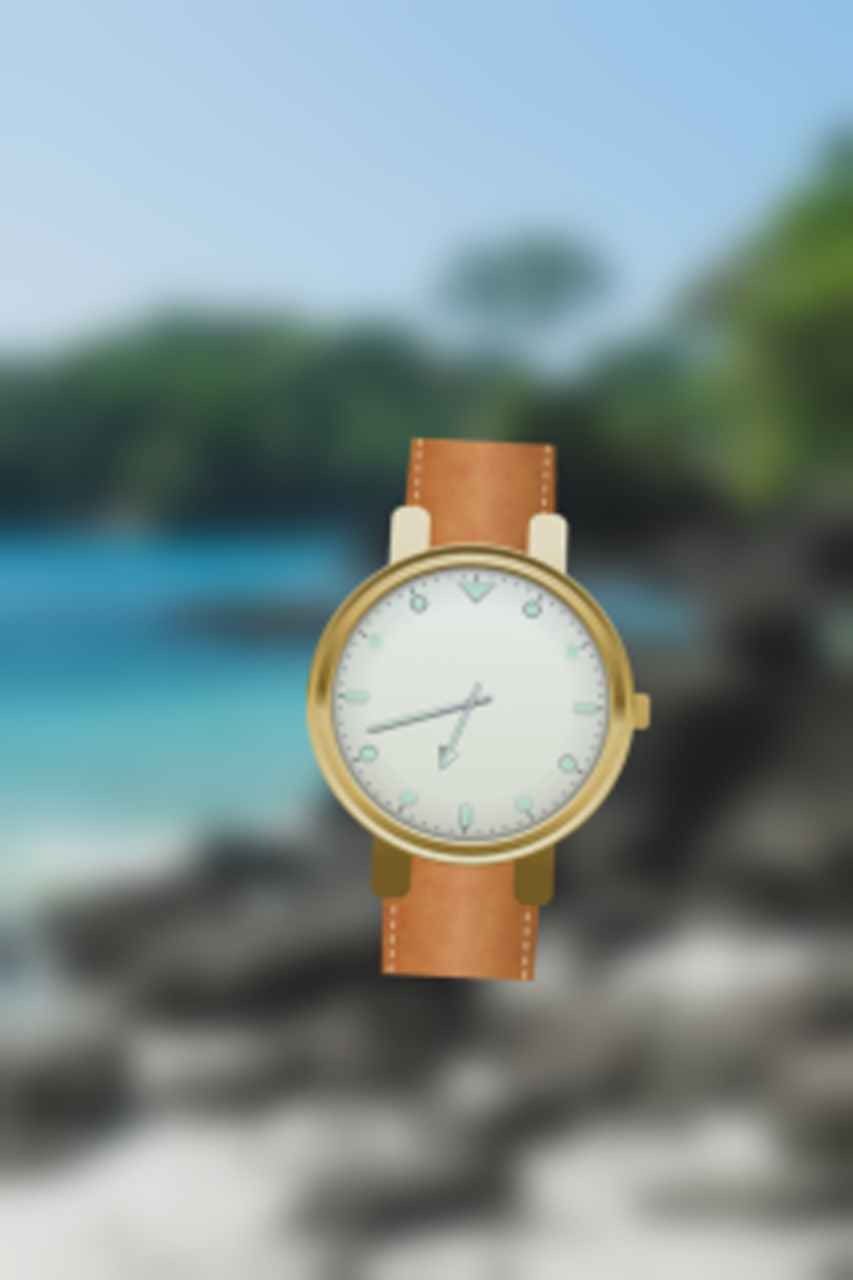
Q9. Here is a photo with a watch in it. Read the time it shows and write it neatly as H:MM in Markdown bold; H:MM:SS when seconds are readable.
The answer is **6:42**
